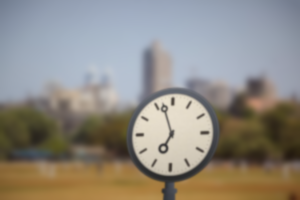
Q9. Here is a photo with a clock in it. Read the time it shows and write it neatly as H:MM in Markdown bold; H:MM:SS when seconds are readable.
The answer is **6:57**
